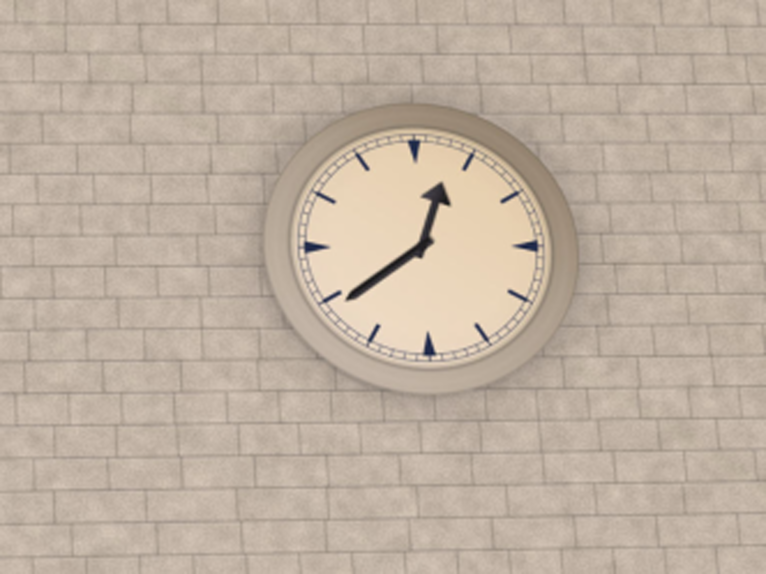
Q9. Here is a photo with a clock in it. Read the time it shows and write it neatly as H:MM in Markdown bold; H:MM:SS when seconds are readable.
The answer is **12:39**
